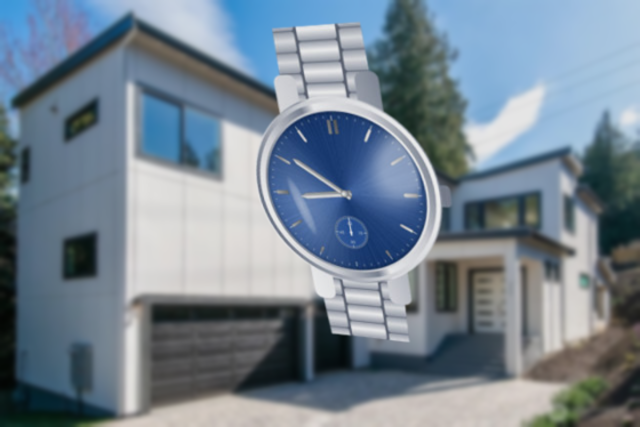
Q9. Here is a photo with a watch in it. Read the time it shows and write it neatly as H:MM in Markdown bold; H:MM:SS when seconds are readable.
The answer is **8:51**
